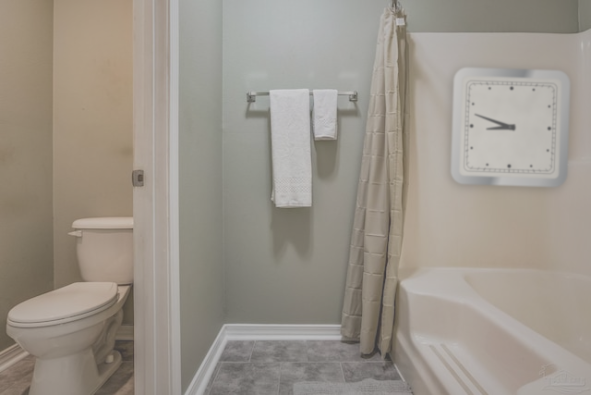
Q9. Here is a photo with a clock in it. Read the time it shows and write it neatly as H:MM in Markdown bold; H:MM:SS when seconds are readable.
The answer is **8:48**
